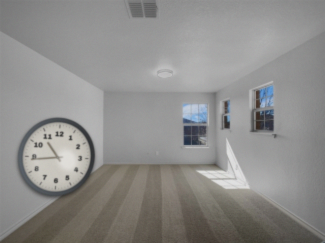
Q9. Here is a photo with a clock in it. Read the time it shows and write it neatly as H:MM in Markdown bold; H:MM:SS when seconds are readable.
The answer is **10:44**
